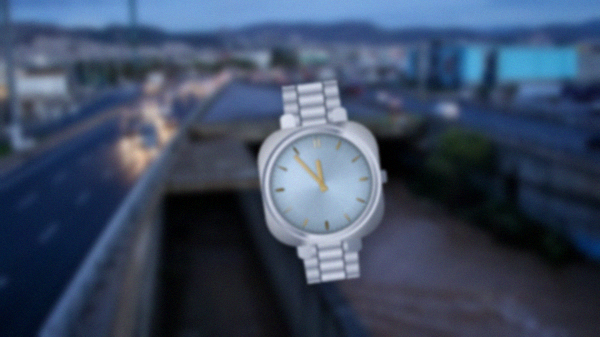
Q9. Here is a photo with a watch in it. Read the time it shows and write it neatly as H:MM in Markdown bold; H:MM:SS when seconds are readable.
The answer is **11:54**
